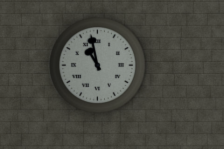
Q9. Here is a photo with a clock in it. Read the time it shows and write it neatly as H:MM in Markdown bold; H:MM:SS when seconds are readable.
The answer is **10:58**
